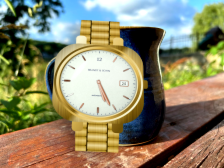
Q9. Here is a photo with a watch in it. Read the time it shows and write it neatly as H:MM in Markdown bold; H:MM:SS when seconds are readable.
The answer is **5:26**
